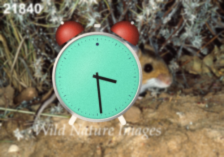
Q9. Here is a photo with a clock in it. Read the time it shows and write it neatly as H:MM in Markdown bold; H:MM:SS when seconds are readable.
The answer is **3:29**
